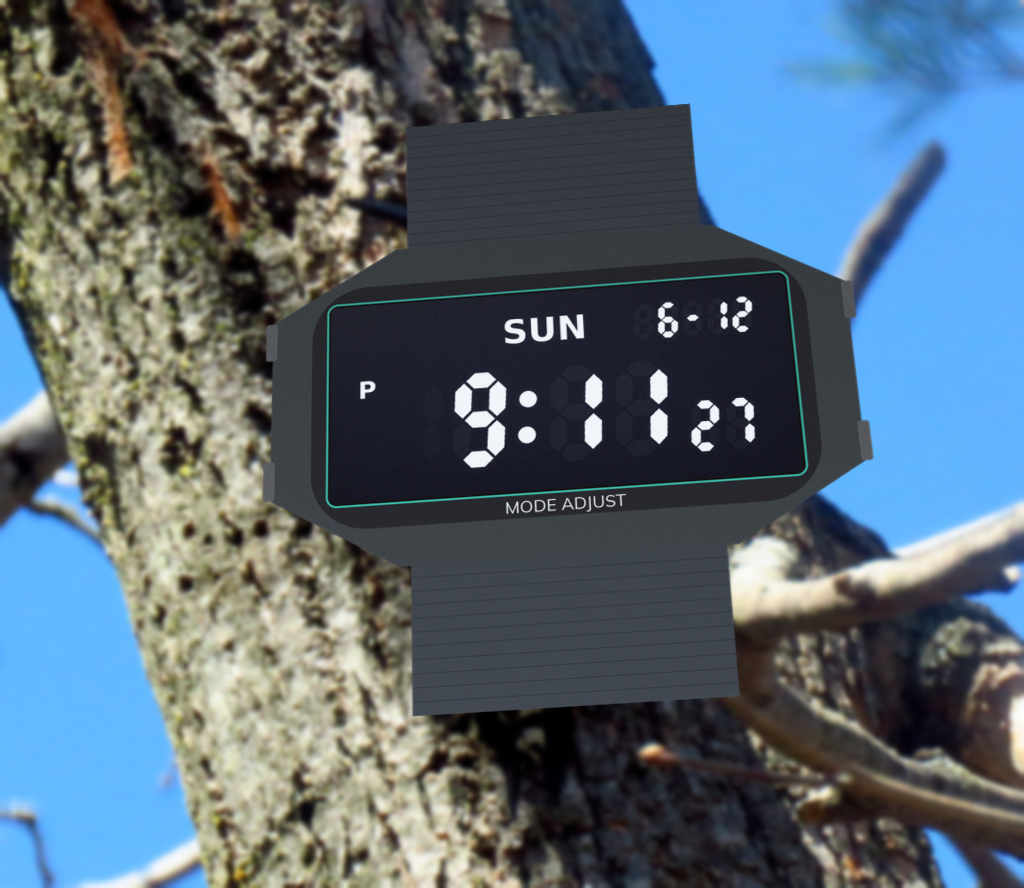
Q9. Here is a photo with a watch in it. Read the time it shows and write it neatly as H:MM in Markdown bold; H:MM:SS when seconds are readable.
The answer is **9:11:27**
